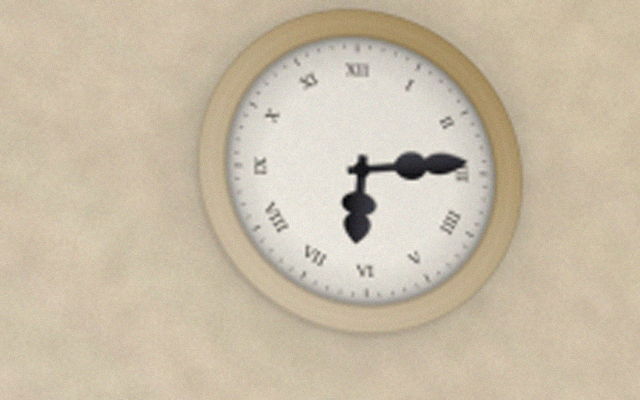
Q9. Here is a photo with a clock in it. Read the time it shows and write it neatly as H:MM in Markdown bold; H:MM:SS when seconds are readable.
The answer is **6:14**
